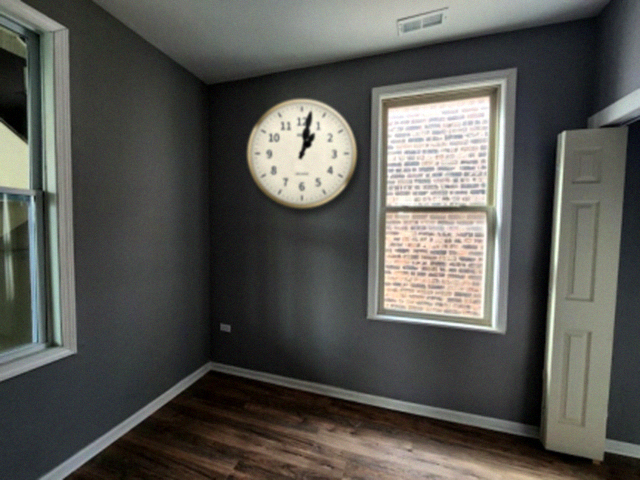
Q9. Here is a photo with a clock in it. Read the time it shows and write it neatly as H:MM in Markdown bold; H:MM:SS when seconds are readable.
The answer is **1:02**
